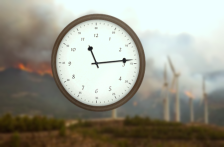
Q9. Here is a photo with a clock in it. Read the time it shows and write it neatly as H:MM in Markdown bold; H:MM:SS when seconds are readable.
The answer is **11:14**
